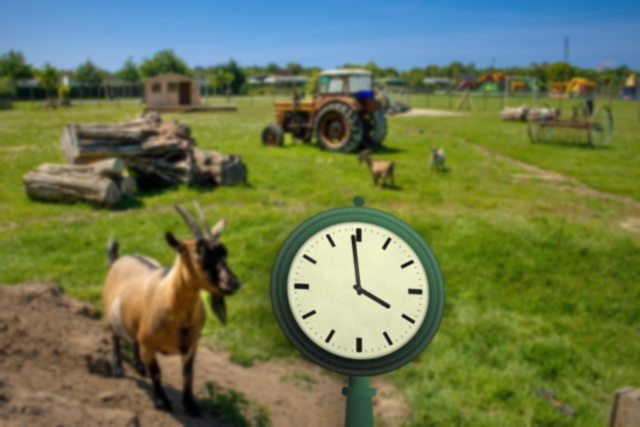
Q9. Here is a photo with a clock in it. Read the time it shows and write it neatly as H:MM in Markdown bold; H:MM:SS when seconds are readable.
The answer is **3:59**
